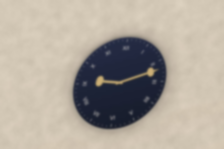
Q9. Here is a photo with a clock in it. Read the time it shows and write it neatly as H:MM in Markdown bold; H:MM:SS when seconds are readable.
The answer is **9:12**
